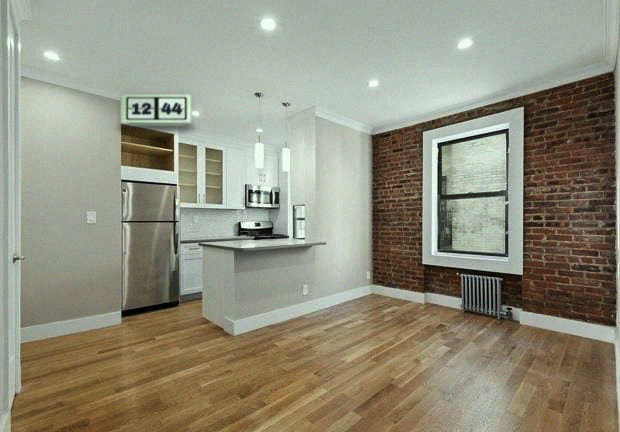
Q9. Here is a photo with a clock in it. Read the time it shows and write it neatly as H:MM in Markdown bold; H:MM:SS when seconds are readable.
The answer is **12:44**
